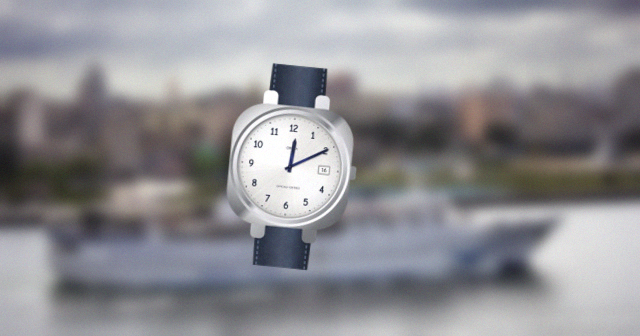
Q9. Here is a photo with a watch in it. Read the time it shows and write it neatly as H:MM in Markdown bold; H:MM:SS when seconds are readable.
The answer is **12:10**
